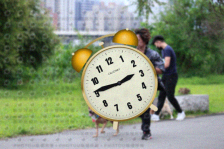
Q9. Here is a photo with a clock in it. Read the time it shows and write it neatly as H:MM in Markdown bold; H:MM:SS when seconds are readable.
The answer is **2:46**
